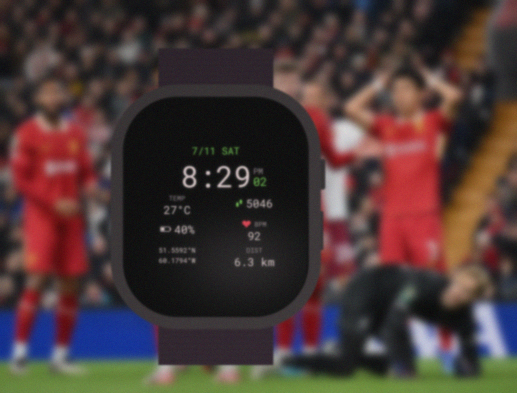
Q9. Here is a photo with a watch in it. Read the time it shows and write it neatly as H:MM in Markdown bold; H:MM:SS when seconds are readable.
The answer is **8:29:02**
